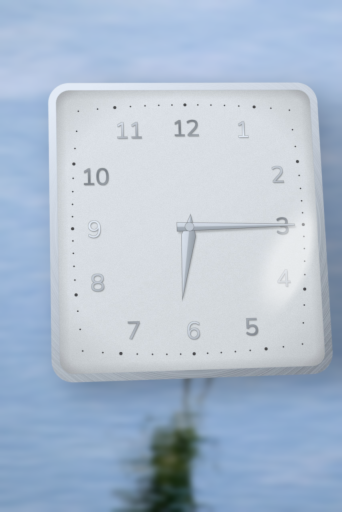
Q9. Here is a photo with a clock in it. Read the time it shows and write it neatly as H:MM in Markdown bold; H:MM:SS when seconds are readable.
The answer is **6:15**
